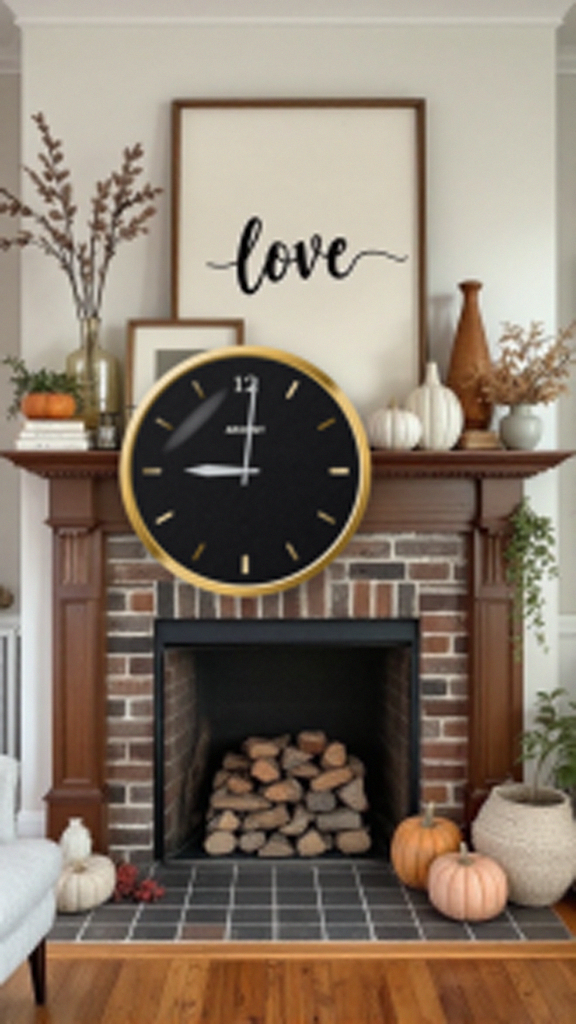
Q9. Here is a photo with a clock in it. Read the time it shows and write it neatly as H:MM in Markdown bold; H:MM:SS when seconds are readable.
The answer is **9:01**
